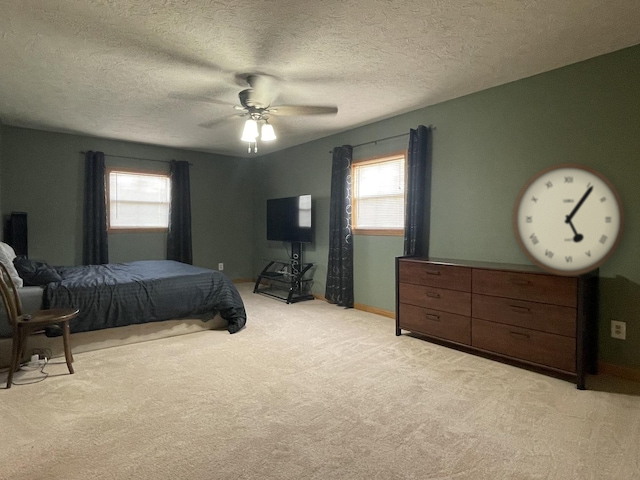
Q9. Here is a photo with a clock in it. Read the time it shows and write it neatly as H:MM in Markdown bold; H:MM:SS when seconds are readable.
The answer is **5:06**
